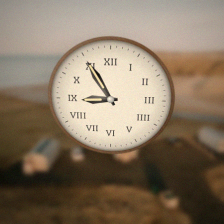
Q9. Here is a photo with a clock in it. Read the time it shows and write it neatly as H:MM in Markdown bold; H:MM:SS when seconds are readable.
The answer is **8:55**
